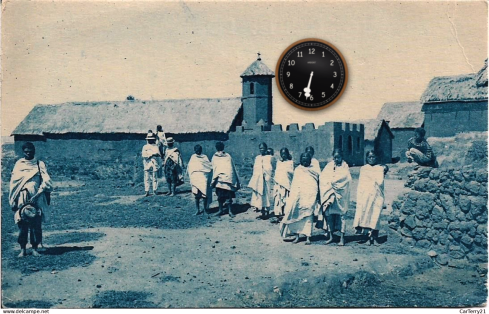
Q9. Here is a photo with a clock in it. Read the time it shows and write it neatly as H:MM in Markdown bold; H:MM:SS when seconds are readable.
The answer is **6:32**
